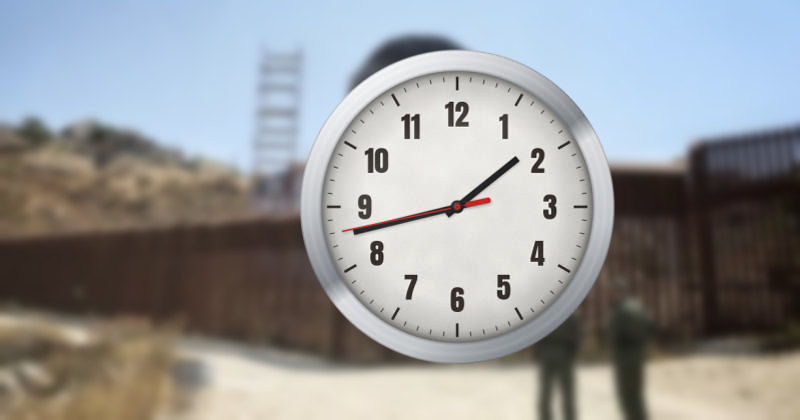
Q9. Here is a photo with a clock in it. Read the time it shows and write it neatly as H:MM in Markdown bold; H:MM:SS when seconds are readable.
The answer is **1:42:43**
